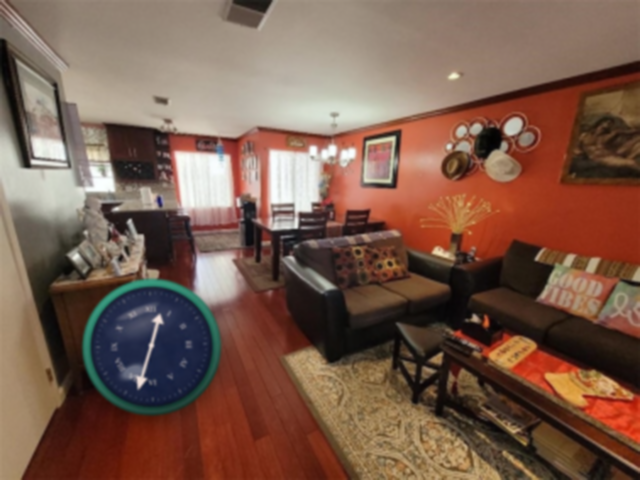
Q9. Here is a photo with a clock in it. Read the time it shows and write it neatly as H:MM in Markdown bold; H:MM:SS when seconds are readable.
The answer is **12:33**
